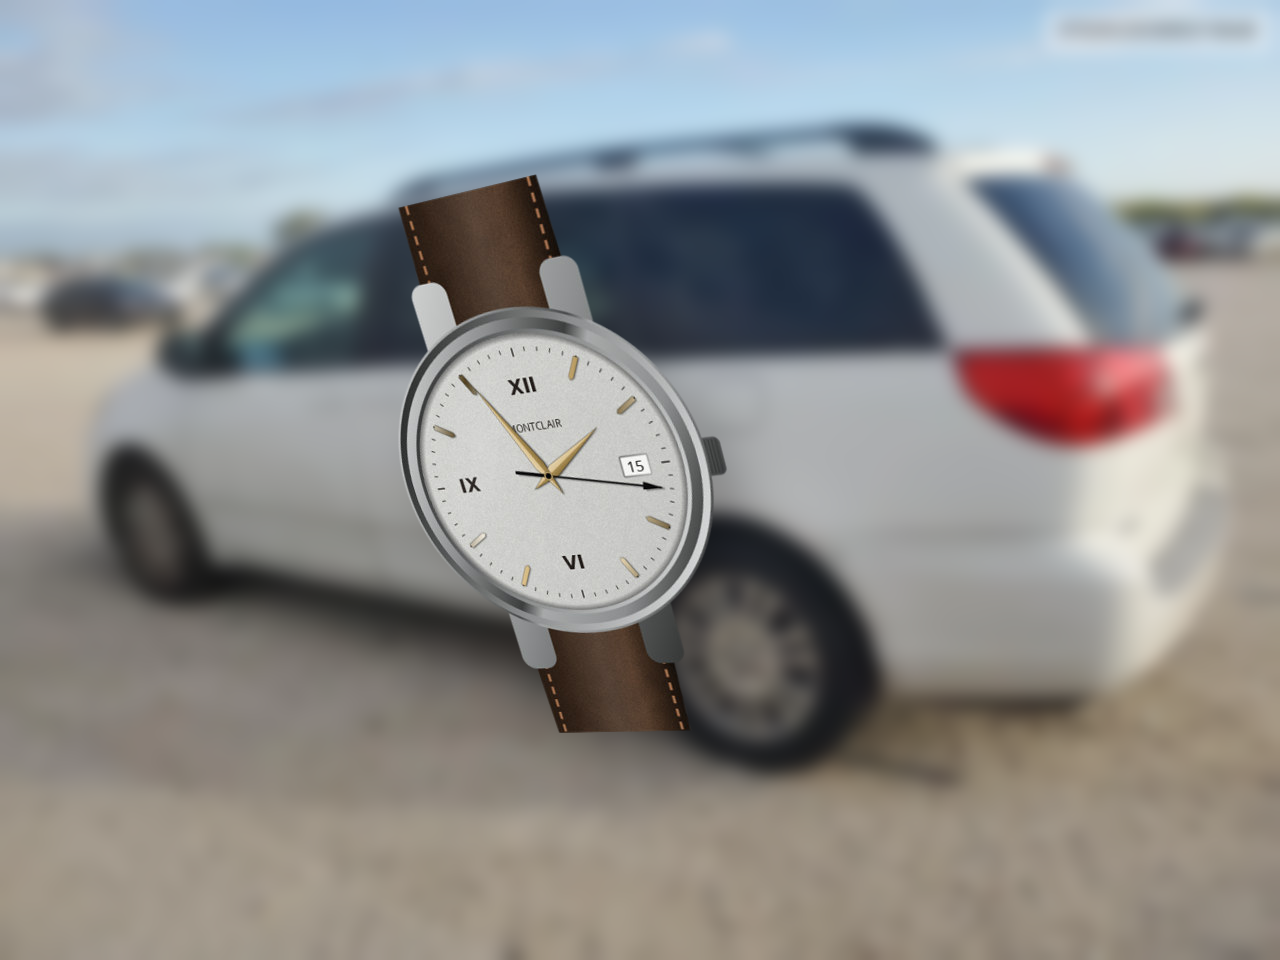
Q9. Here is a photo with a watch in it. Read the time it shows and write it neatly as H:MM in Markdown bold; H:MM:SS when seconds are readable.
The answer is **1:55:17**
